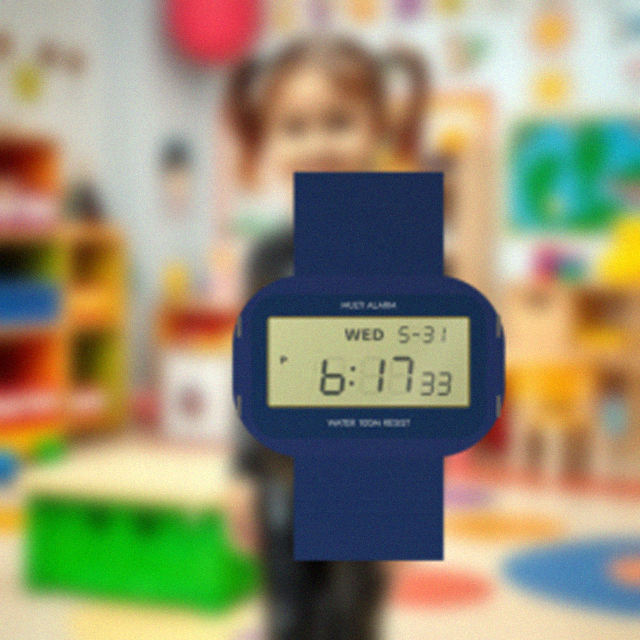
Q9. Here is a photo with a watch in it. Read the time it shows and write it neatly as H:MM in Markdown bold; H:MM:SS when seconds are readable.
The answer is **6:17:33**
